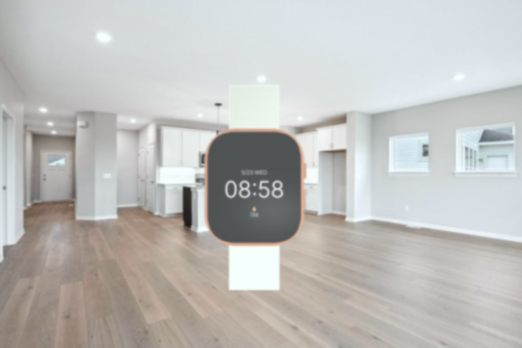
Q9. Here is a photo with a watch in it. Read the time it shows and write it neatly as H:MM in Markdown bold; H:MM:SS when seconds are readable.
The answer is **8:58**
